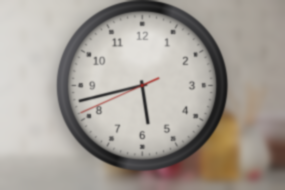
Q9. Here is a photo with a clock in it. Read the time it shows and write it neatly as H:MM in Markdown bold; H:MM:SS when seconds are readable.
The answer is **5:42:41**
